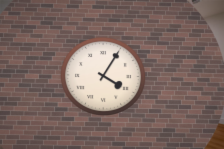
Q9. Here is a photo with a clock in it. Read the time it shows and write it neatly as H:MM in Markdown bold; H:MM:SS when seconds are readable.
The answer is **4:05**
